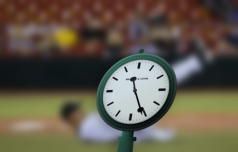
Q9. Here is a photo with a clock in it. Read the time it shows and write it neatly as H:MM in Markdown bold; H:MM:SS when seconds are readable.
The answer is **11:26**
